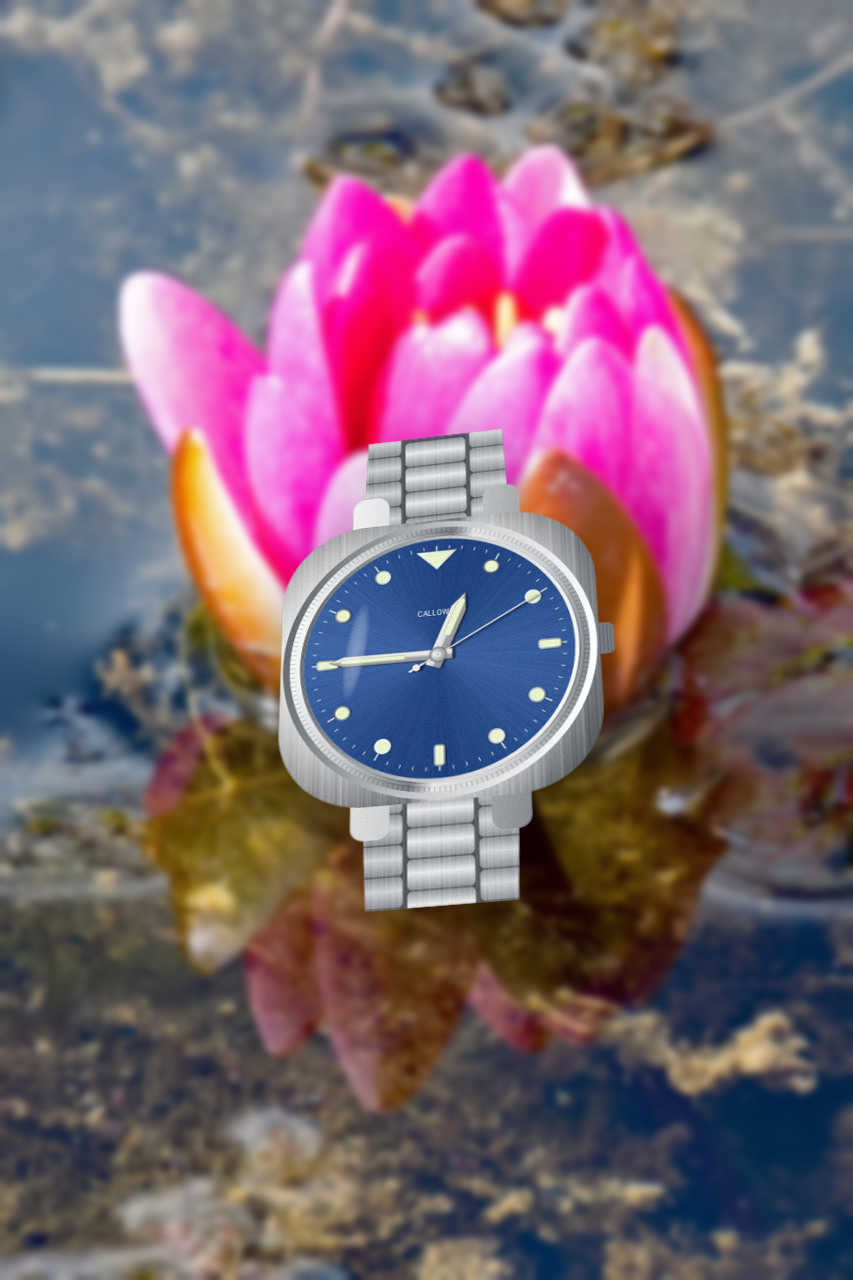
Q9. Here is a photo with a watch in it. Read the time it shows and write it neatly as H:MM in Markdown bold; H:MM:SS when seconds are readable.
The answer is **12:45:10**
